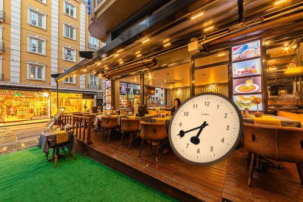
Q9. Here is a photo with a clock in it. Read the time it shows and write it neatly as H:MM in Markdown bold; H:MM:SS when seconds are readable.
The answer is **6:41**
